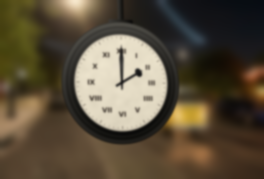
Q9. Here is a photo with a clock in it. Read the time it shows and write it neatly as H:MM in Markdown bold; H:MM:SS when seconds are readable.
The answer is **2:00**
